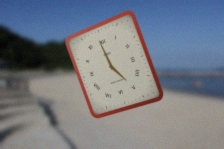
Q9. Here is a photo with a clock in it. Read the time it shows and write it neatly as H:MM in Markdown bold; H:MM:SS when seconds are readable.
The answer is **4:59**
